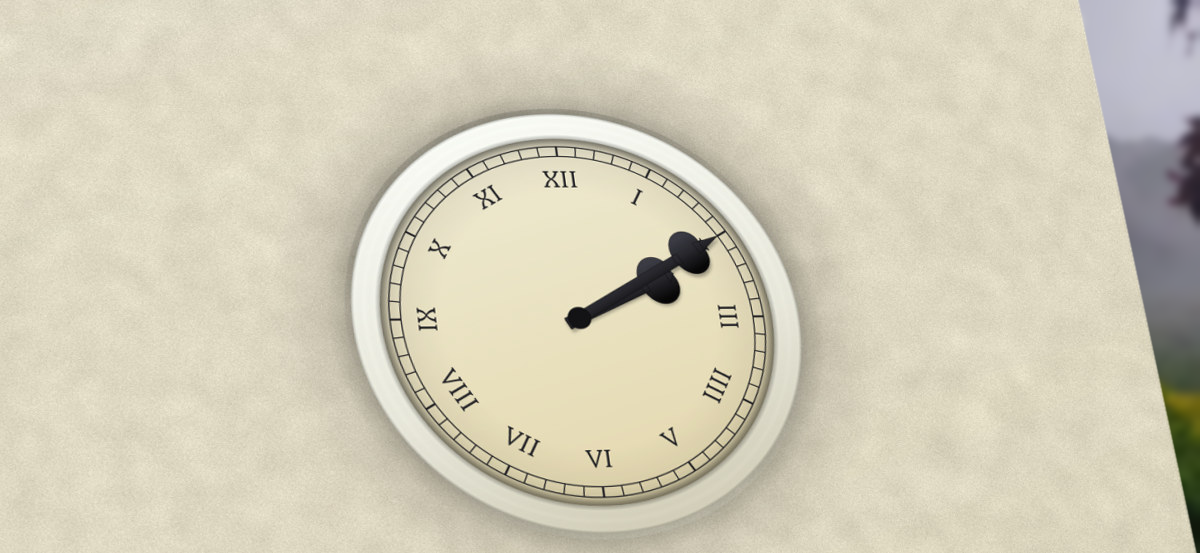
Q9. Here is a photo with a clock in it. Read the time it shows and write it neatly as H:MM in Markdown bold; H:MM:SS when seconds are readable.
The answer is **2:10**
